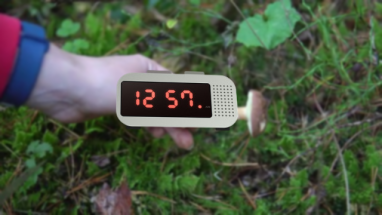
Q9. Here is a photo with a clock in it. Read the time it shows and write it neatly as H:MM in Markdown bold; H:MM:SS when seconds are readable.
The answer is **12:57**
